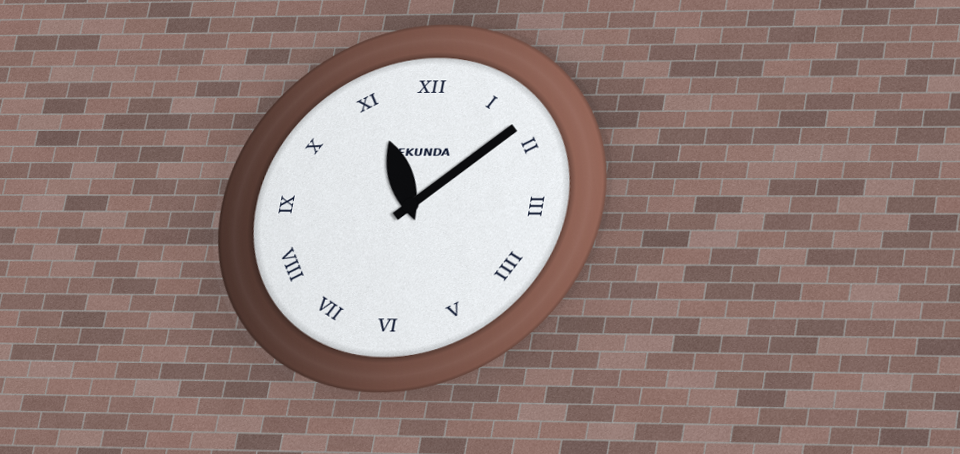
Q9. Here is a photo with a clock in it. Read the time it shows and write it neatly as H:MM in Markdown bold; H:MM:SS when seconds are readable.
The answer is **11:08**
